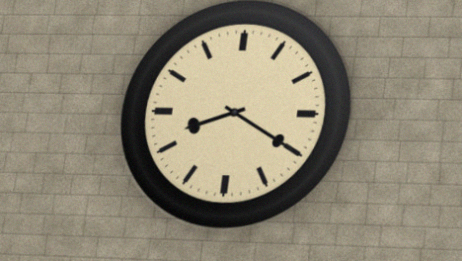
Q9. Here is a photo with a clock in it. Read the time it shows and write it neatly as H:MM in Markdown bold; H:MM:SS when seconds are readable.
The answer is **8:20**
